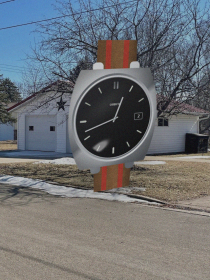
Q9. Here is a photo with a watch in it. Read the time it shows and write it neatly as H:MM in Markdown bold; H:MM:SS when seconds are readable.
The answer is **12:42**
